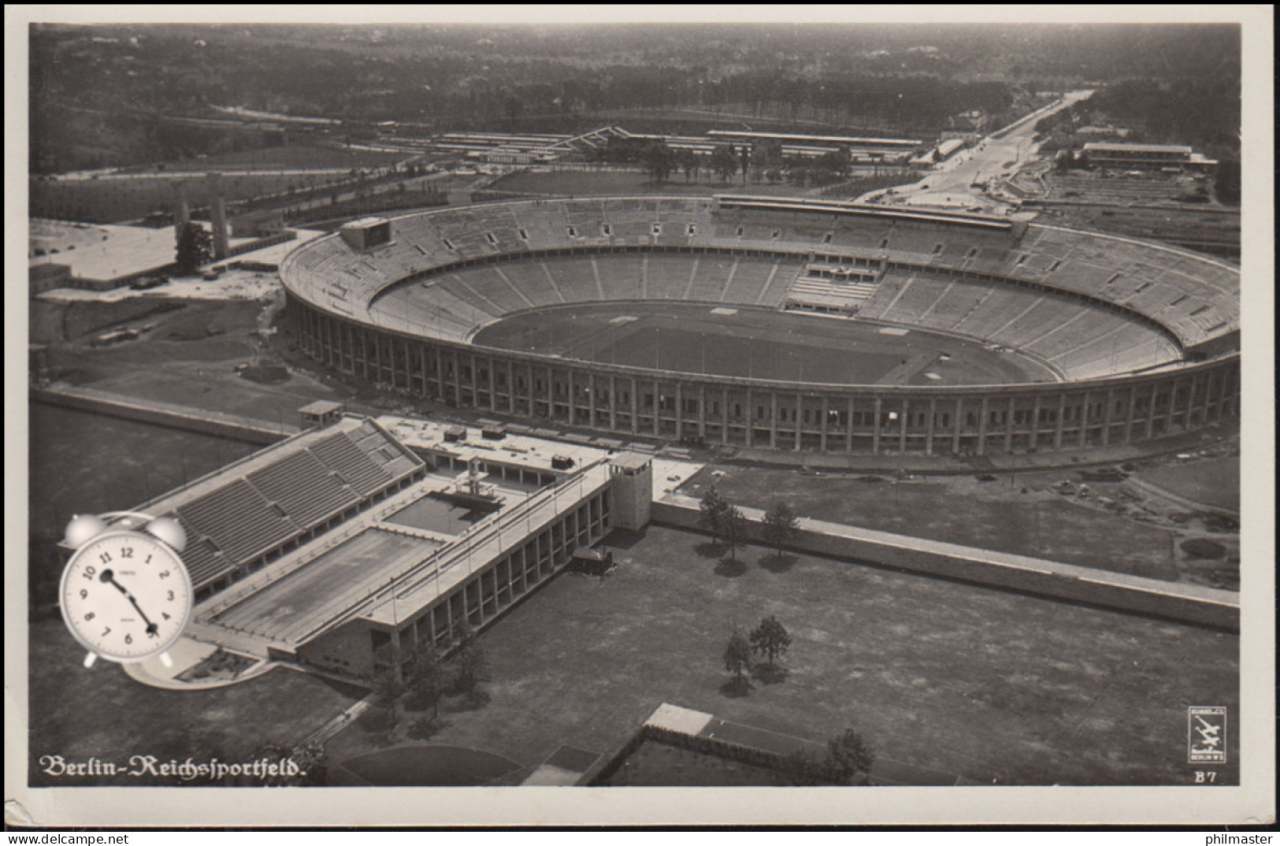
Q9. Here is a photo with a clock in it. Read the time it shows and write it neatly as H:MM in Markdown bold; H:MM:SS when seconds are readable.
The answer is **10:24**
